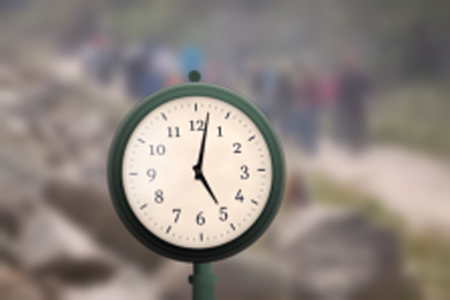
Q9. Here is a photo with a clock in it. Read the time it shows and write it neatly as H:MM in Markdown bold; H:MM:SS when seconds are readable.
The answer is **5:02**
